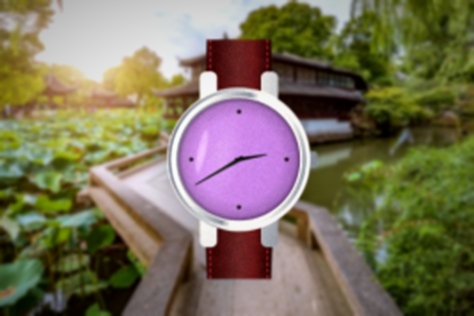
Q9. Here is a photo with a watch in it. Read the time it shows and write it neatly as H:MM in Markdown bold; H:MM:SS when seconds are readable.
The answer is **2:40**
